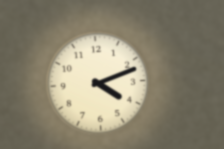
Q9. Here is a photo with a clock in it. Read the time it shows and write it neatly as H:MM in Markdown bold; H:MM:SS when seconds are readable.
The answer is **4:12**
